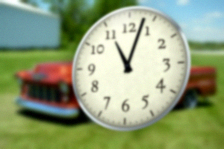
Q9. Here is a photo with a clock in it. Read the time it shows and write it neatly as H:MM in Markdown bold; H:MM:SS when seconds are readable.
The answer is **11:03**
